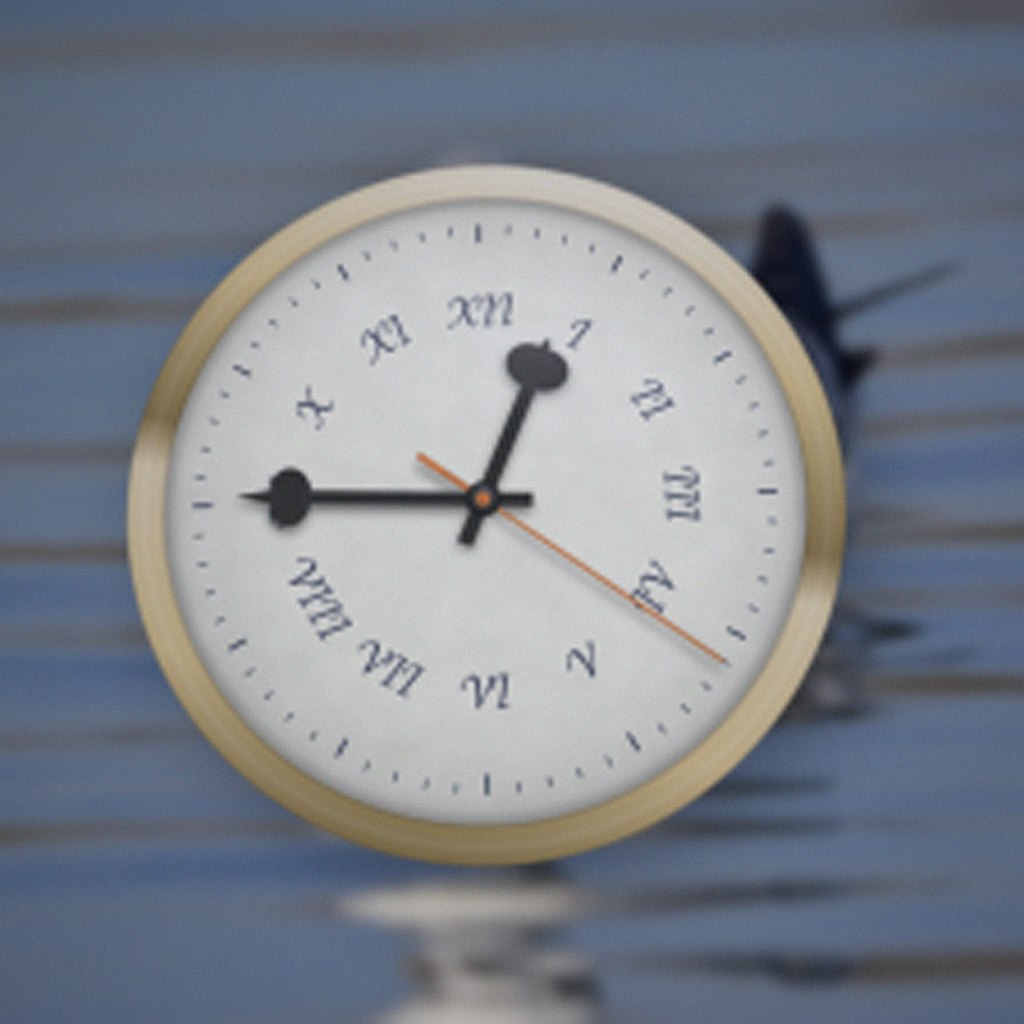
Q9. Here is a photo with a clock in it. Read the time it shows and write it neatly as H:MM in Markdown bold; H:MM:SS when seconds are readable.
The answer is **12:45:21**
